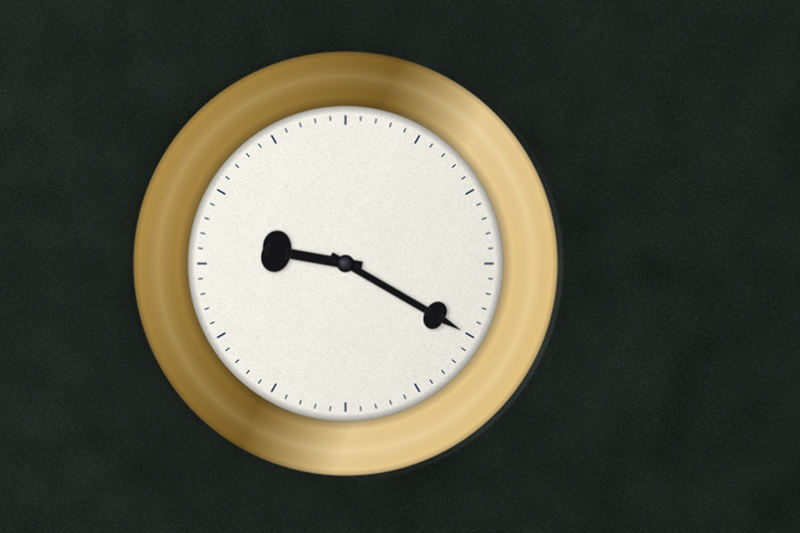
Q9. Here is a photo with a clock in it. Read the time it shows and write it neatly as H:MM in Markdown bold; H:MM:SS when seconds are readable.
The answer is **9:20**
